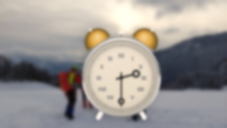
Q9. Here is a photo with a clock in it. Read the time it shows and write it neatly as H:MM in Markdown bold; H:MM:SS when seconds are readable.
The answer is **2:30**
